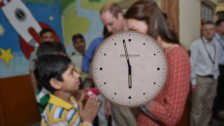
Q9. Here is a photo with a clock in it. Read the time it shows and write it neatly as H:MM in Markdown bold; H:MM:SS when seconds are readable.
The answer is **5:58**
